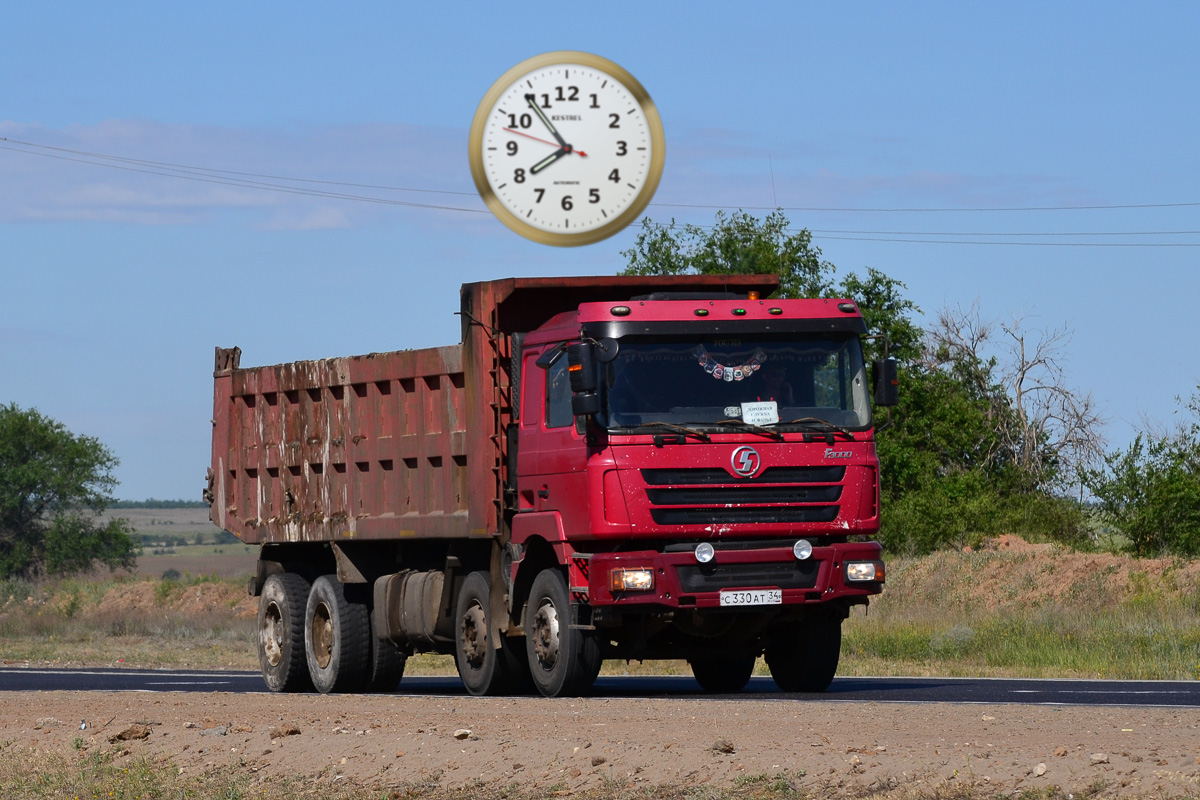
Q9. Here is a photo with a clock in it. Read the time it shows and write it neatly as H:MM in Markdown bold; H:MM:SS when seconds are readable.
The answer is **7:53:48**
